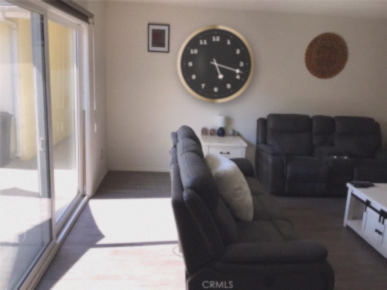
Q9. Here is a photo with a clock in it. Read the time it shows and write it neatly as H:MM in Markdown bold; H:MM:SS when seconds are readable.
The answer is **5:18**
